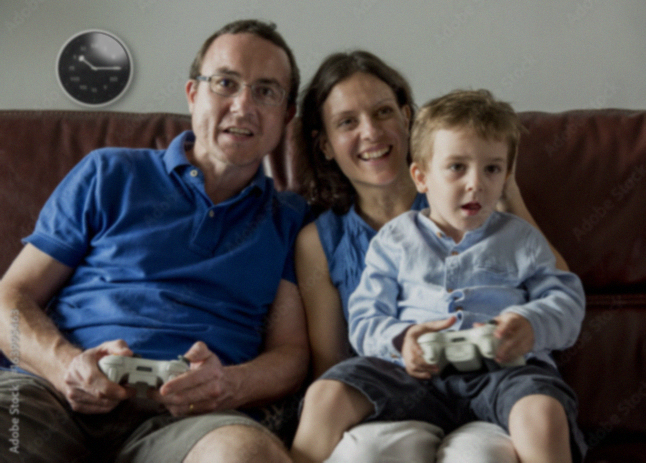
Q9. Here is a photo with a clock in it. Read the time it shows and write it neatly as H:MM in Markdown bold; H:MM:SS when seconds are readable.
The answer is **10:15**
